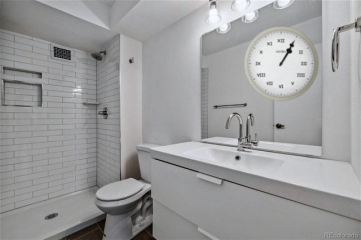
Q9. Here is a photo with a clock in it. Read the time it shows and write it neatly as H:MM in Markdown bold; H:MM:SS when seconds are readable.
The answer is **1:05**
